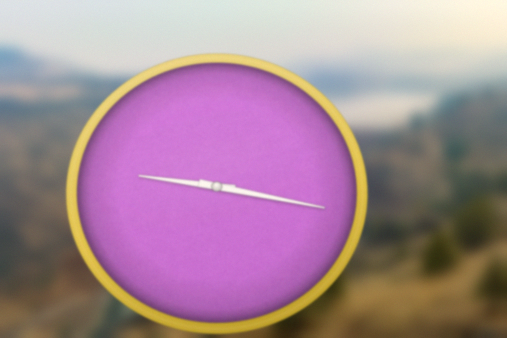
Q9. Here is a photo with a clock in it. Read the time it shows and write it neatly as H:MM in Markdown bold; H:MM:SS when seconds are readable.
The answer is **9:17**
